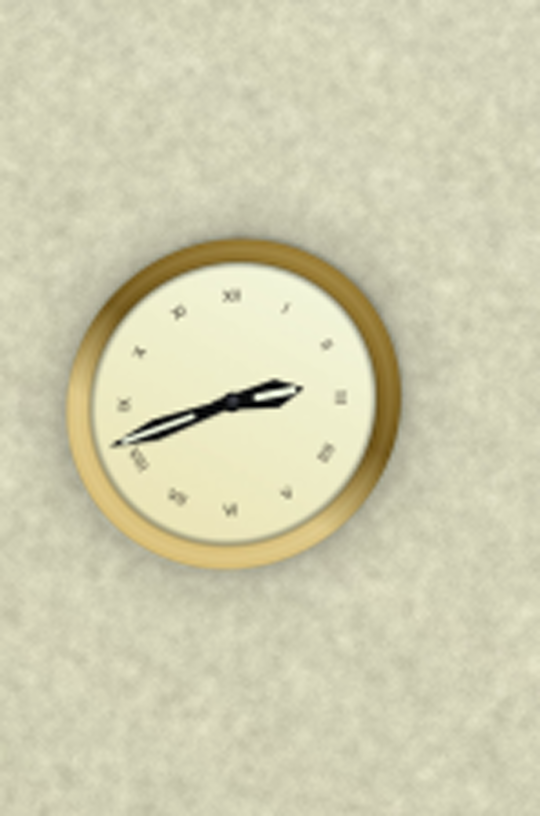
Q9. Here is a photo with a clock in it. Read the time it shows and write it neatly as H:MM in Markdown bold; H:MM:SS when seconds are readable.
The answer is **2:42**
